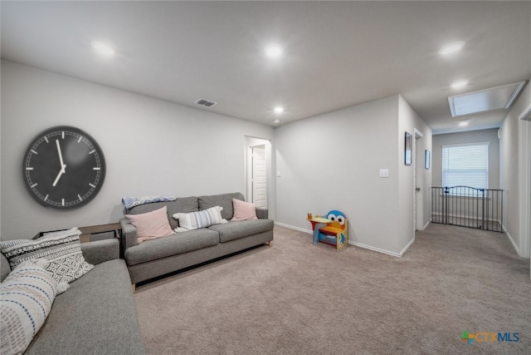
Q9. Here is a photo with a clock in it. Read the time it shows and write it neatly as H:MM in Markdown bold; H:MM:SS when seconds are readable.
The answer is **6:58**
